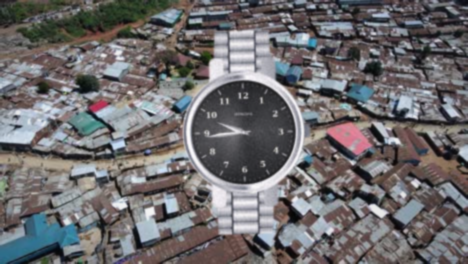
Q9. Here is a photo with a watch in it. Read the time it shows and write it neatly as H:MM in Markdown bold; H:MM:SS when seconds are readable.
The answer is **9:44**
